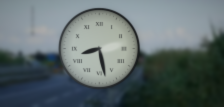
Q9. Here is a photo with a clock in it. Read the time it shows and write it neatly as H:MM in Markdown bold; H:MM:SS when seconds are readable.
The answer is **8:28**
